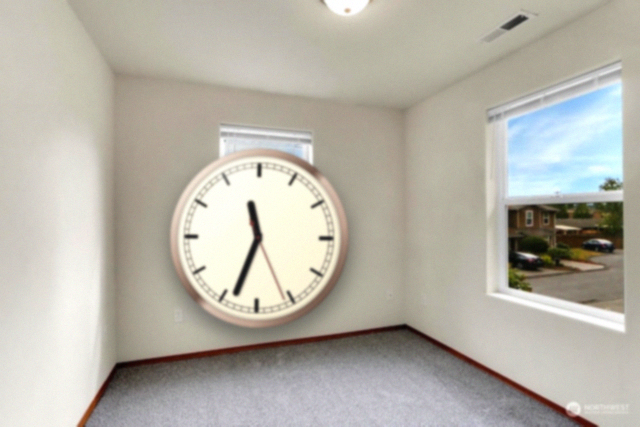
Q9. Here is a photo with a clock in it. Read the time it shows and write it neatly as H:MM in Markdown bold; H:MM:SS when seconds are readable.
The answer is **11:33:26**
